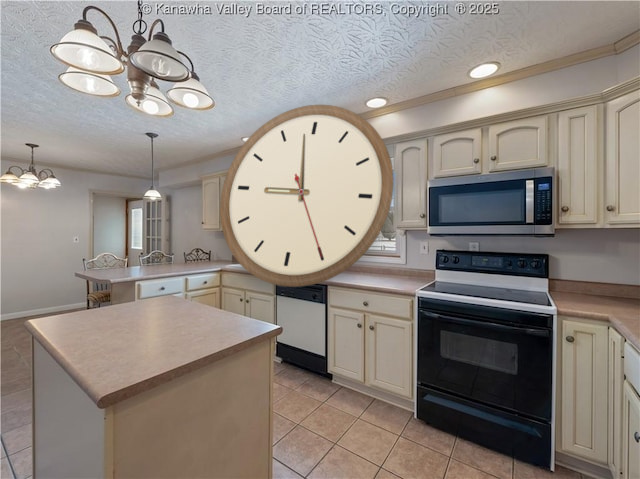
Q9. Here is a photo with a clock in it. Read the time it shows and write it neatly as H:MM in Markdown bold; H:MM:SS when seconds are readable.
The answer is **8:58:25**
